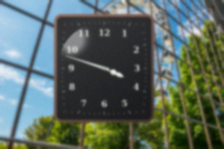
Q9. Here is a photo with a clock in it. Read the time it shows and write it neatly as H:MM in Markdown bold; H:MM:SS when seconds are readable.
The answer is **3:48**
